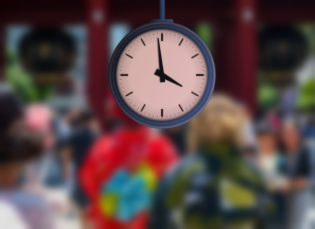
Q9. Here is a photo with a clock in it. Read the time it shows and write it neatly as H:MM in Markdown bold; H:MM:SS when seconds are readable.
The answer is **3:59**
